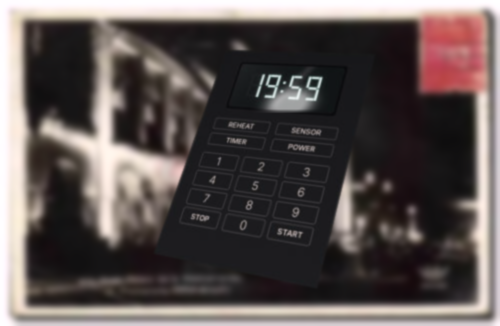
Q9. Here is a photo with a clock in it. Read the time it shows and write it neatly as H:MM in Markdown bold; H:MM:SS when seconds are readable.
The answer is **19:59**
